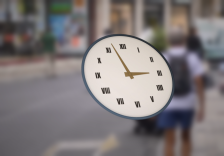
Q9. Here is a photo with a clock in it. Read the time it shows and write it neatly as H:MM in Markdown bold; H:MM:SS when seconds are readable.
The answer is **2:57**
